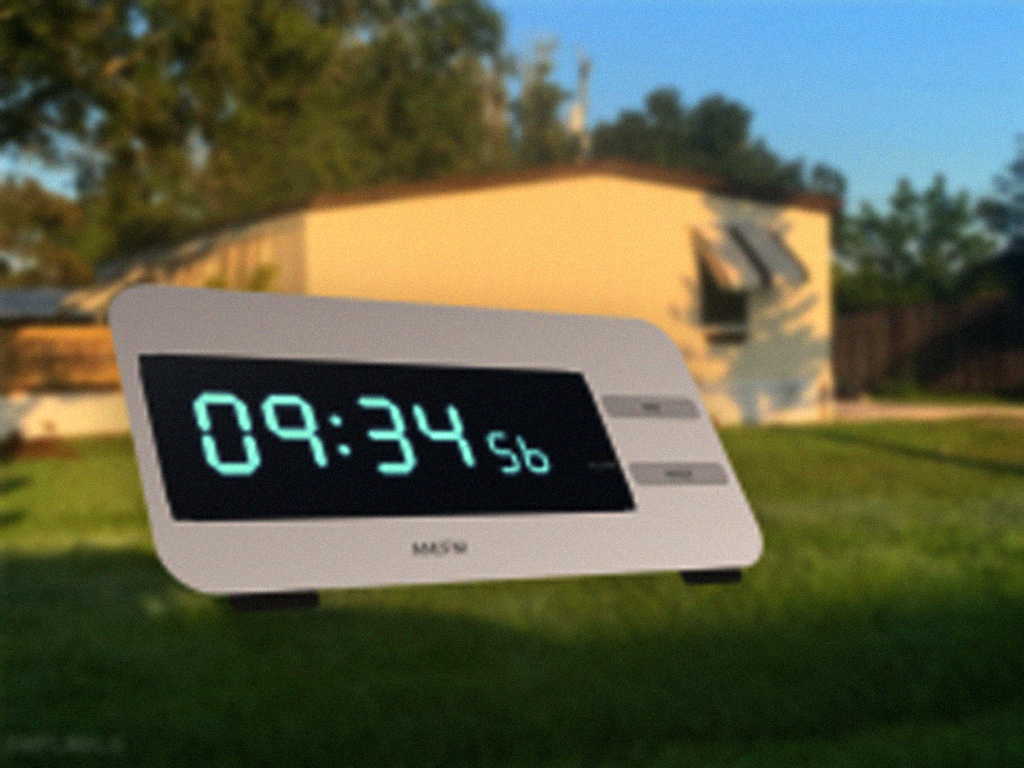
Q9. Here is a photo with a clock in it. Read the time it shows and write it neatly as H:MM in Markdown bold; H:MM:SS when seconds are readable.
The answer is **9:34:56**
